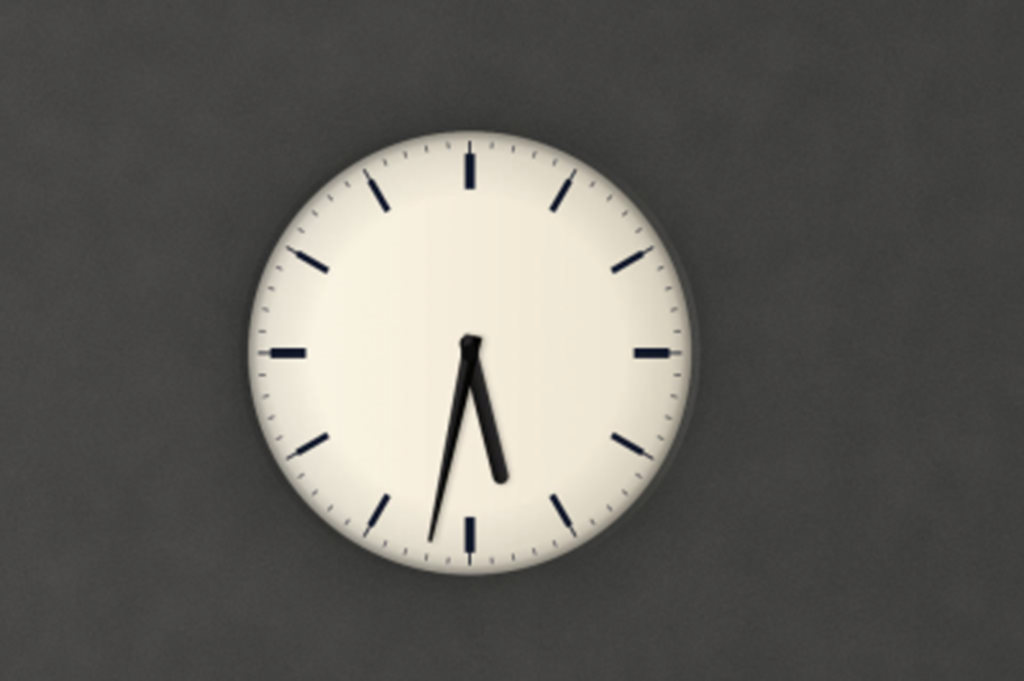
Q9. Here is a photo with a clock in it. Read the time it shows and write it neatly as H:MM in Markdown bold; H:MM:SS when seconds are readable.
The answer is **5:32**
